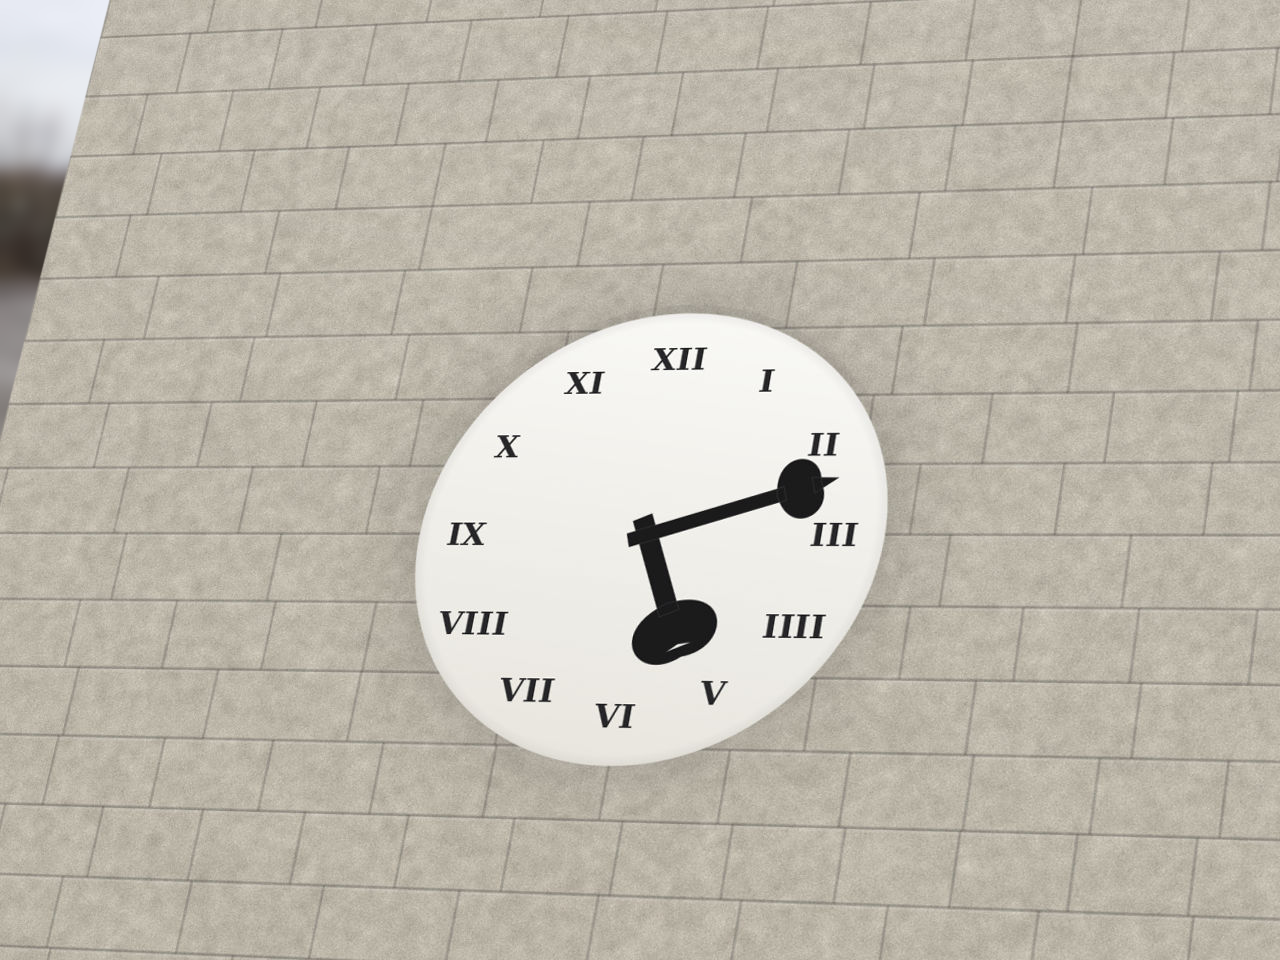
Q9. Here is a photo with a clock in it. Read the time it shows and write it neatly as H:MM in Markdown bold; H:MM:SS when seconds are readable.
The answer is **5:12**
